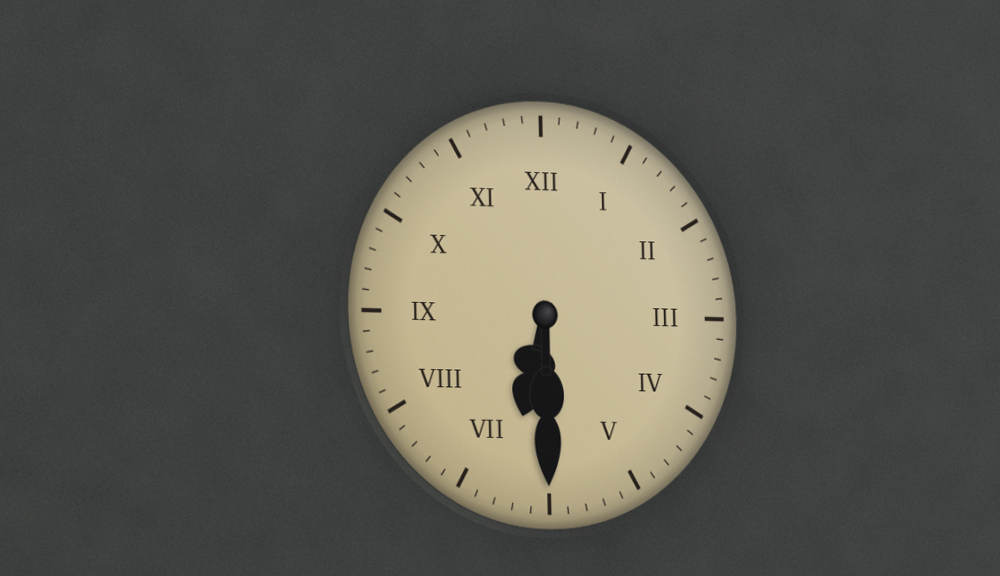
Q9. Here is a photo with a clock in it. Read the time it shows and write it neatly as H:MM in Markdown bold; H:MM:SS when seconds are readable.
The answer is **6:30**
